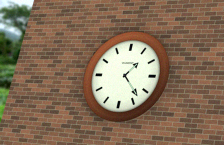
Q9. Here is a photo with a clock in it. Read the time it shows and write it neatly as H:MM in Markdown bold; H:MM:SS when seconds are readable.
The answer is **1:23**
